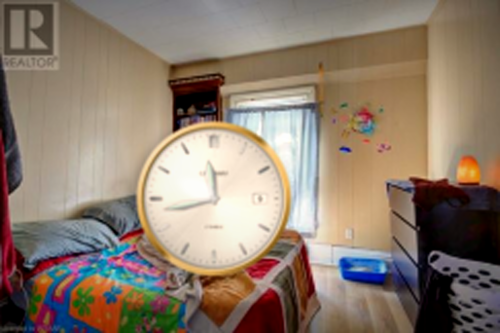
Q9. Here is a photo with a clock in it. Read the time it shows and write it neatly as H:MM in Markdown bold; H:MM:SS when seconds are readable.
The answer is **11:43**
